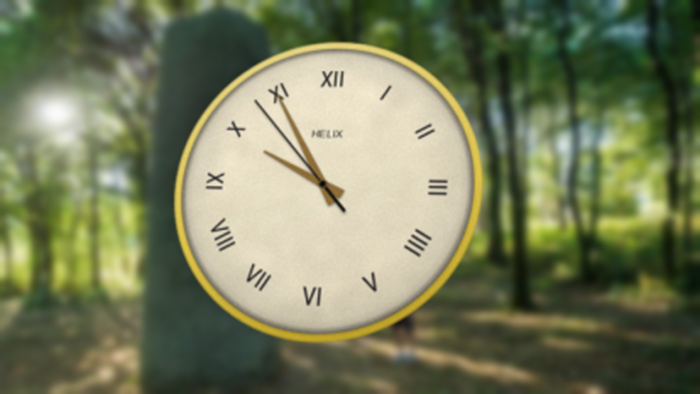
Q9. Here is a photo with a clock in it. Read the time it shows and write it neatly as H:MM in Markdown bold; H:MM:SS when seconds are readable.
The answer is **9:54:53**
